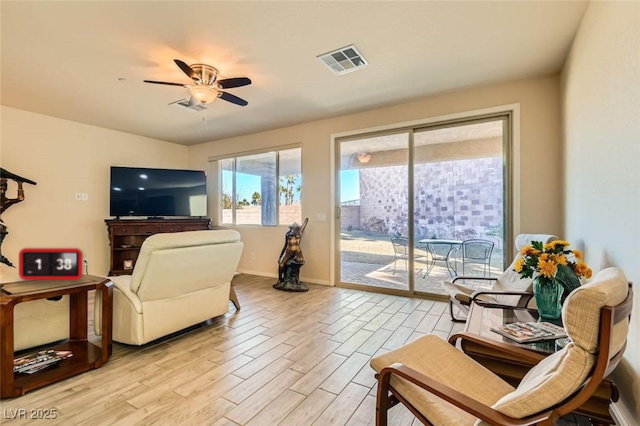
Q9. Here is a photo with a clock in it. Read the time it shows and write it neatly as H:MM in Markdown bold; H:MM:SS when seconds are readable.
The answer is **1:38**
